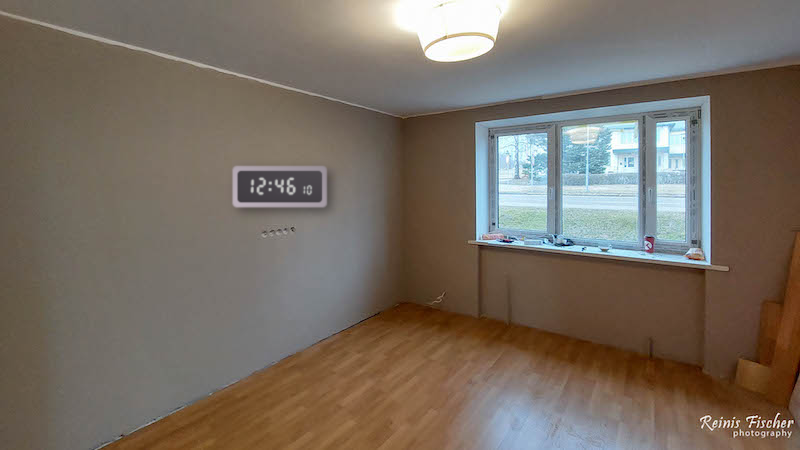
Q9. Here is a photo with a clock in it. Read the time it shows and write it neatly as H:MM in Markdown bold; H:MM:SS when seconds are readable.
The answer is **12:46:10**
